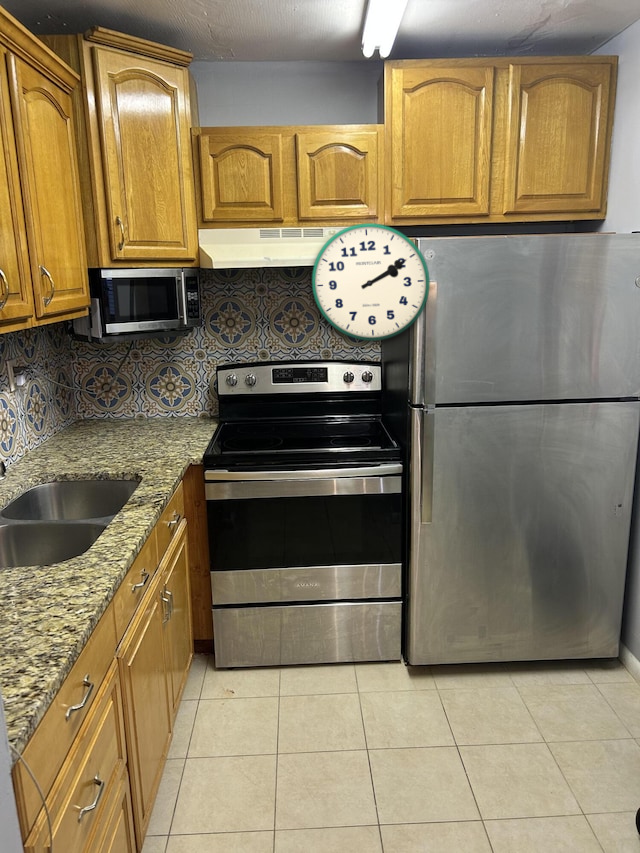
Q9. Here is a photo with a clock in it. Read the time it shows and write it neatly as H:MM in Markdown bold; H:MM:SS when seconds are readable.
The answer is **2:10**
